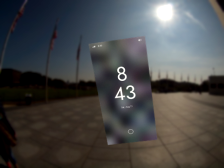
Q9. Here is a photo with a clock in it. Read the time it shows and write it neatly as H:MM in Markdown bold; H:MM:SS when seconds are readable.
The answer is **8:43**
